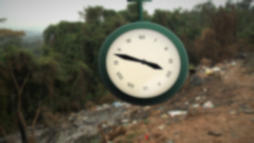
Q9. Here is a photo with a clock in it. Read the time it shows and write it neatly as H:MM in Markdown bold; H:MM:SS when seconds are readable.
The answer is **3:48**
